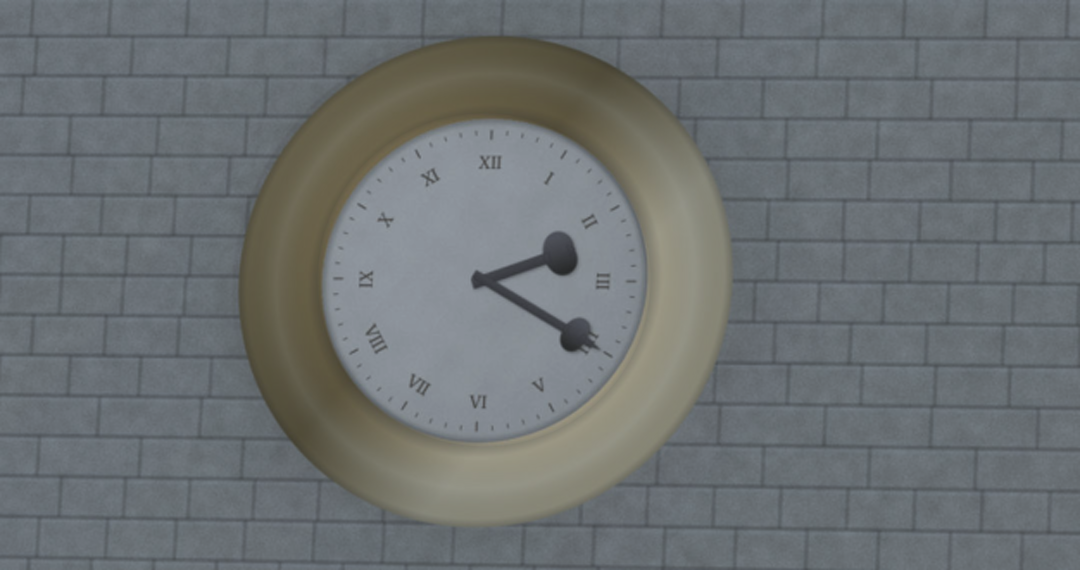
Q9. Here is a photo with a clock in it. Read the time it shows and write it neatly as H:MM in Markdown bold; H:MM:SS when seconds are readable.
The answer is **2:20**
